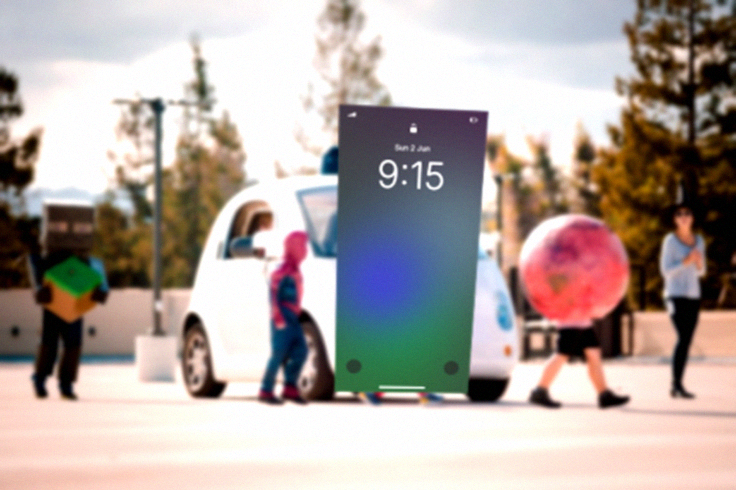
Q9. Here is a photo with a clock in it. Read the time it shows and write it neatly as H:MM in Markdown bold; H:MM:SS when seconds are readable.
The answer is **9:15**
